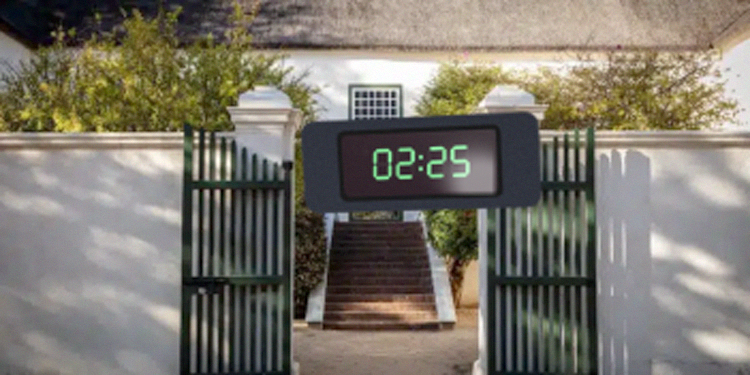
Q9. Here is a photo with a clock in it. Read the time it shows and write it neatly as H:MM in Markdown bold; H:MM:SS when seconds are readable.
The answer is **2:25**
